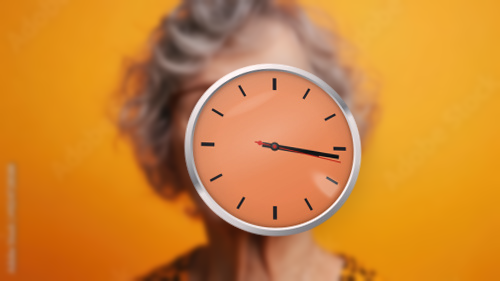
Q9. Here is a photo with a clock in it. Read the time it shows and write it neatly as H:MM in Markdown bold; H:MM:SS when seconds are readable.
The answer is **3:16:17**
